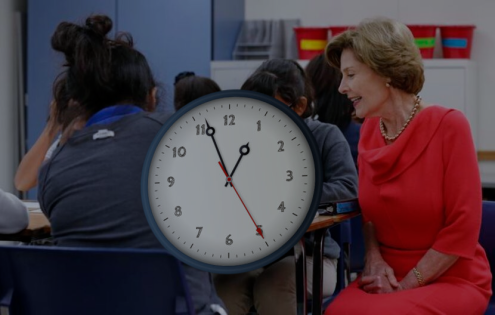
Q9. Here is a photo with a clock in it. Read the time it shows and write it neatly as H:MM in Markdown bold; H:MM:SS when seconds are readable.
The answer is **12:56:25**
